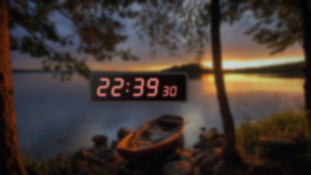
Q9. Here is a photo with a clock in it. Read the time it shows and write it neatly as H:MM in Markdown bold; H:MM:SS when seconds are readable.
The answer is **22:39**
